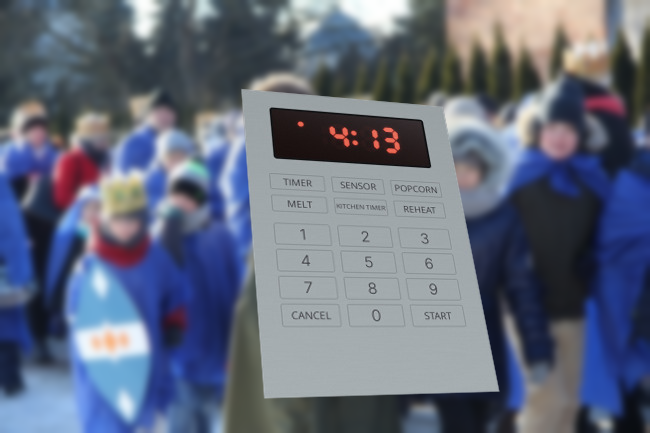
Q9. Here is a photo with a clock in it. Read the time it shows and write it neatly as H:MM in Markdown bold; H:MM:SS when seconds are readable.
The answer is **4:13**
